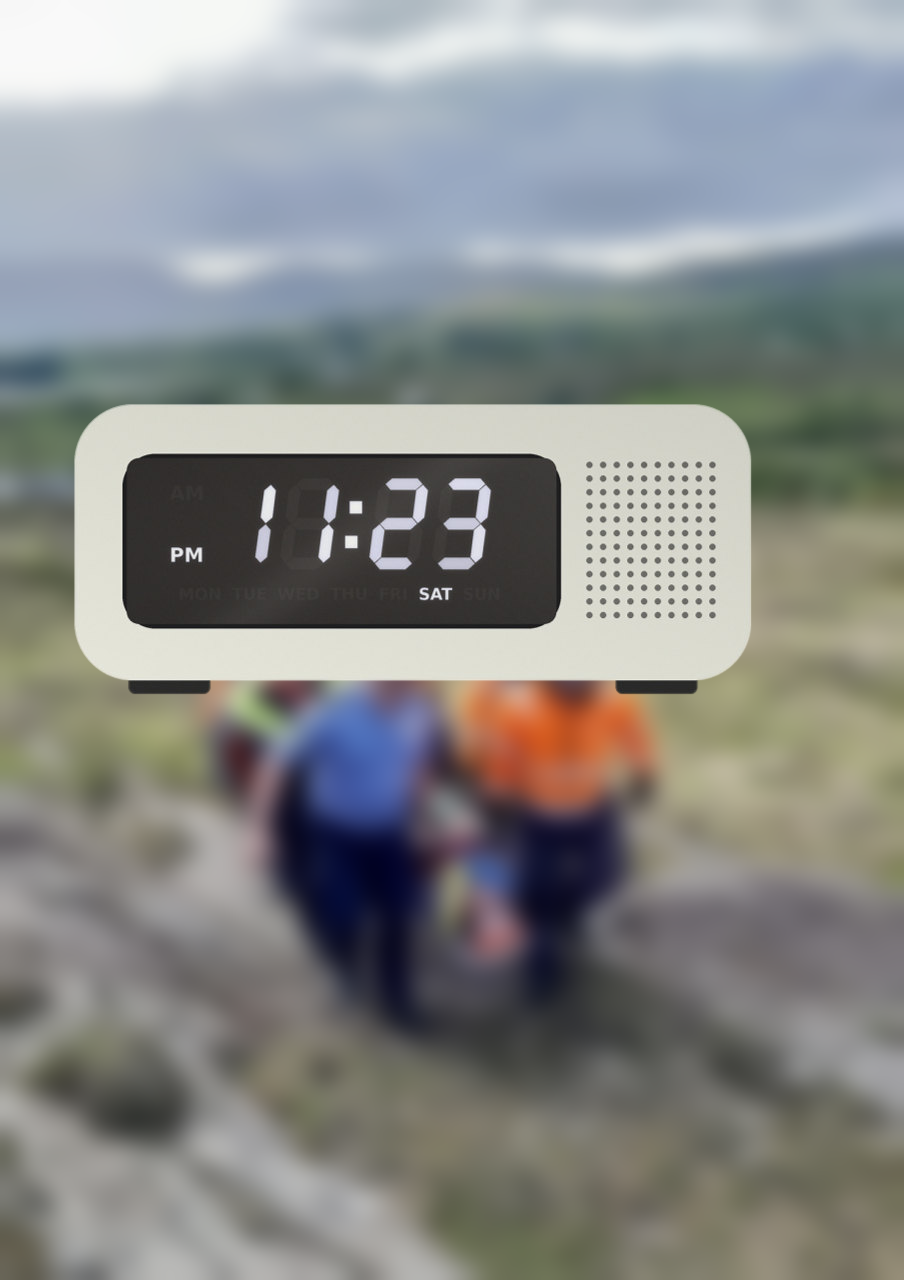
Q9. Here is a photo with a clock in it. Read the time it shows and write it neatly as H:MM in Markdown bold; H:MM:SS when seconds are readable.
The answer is **11:23**
